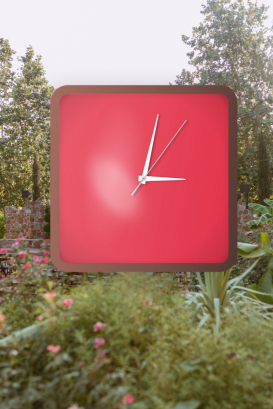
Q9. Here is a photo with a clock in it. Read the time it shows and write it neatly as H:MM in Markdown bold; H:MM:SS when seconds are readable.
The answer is **3:02:06**
